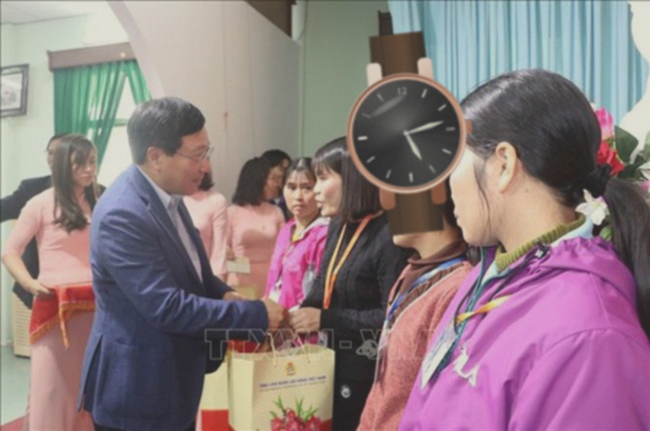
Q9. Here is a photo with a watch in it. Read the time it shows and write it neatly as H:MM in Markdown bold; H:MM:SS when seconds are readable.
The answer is **5:13**
